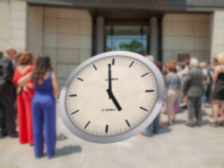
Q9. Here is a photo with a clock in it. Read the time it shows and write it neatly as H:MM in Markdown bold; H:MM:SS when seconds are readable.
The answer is **4:59**
